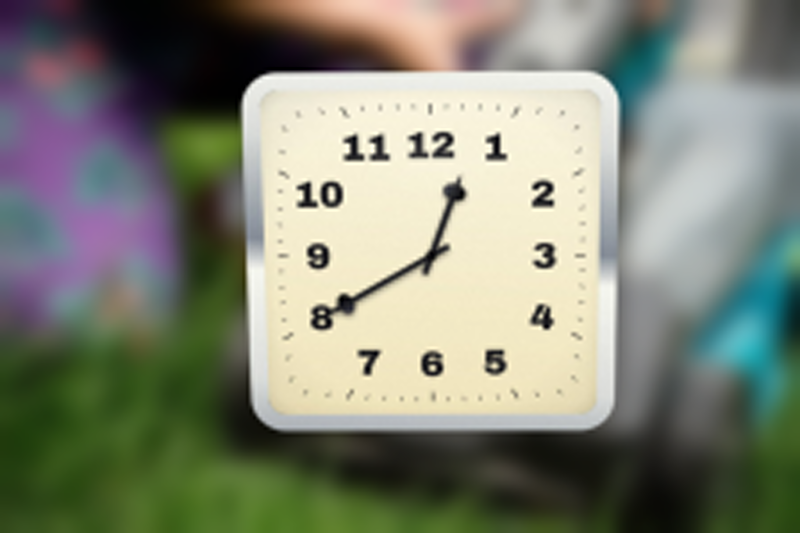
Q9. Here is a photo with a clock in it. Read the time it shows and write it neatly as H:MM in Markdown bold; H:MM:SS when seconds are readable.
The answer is **12:40**
